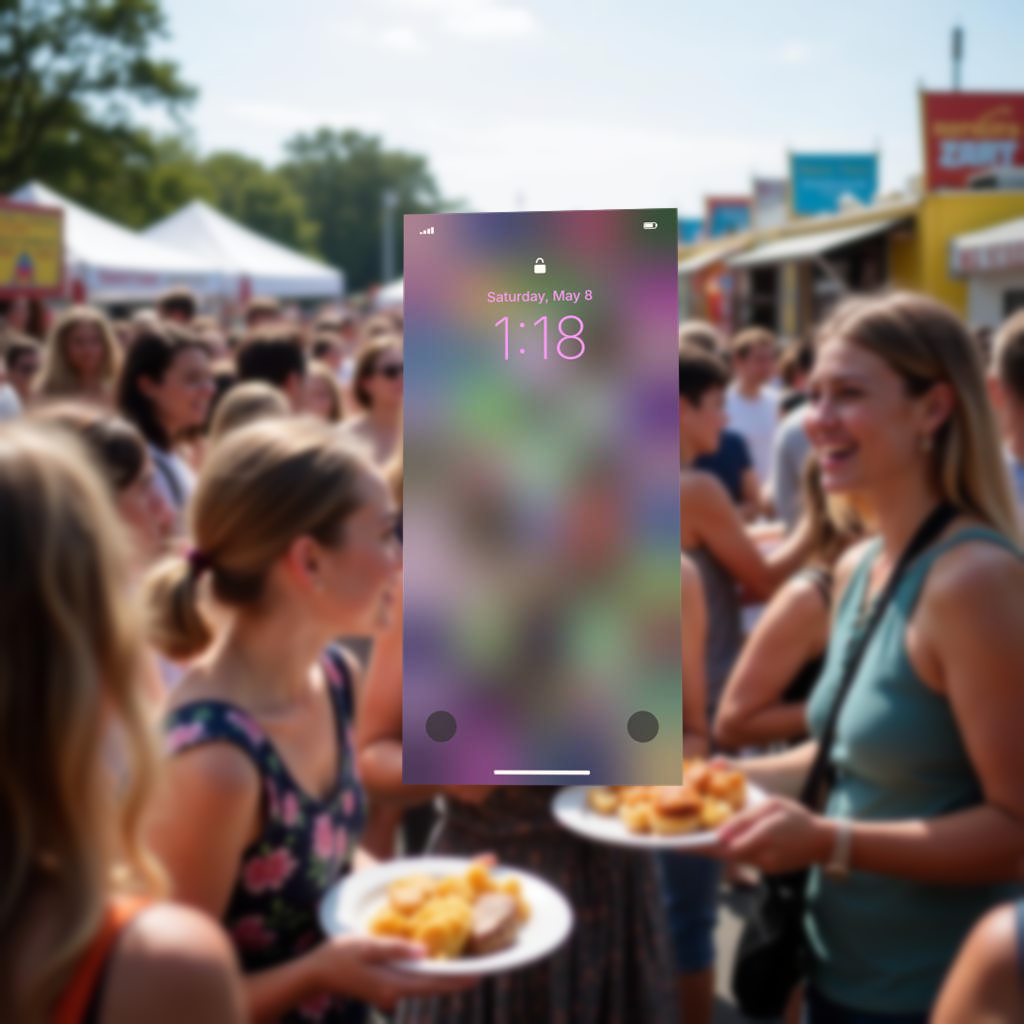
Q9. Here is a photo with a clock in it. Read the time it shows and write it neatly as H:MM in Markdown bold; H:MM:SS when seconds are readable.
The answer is **1:18**
